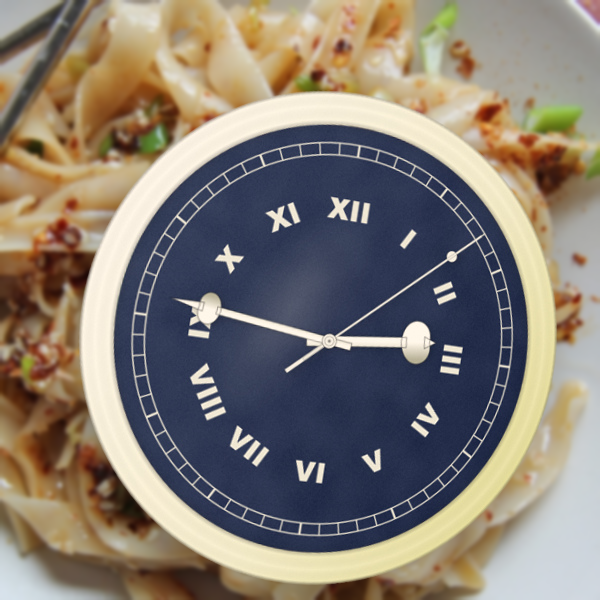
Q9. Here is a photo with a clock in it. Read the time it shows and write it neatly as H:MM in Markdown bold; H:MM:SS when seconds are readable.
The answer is **2:46:08**
